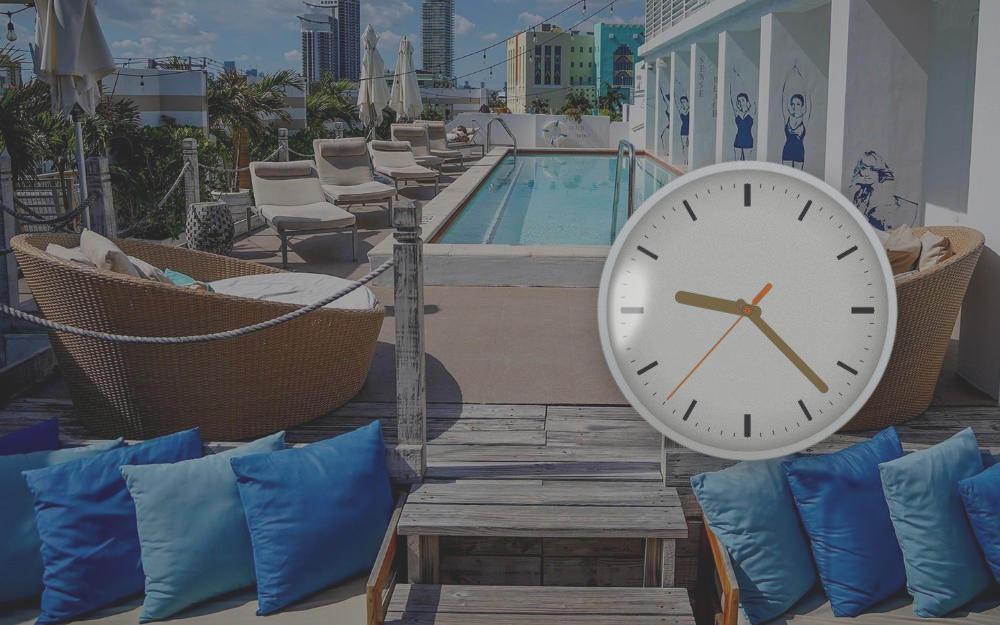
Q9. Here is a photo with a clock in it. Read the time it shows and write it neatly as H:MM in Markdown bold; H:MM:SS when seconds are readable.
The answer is **9:22:37**
